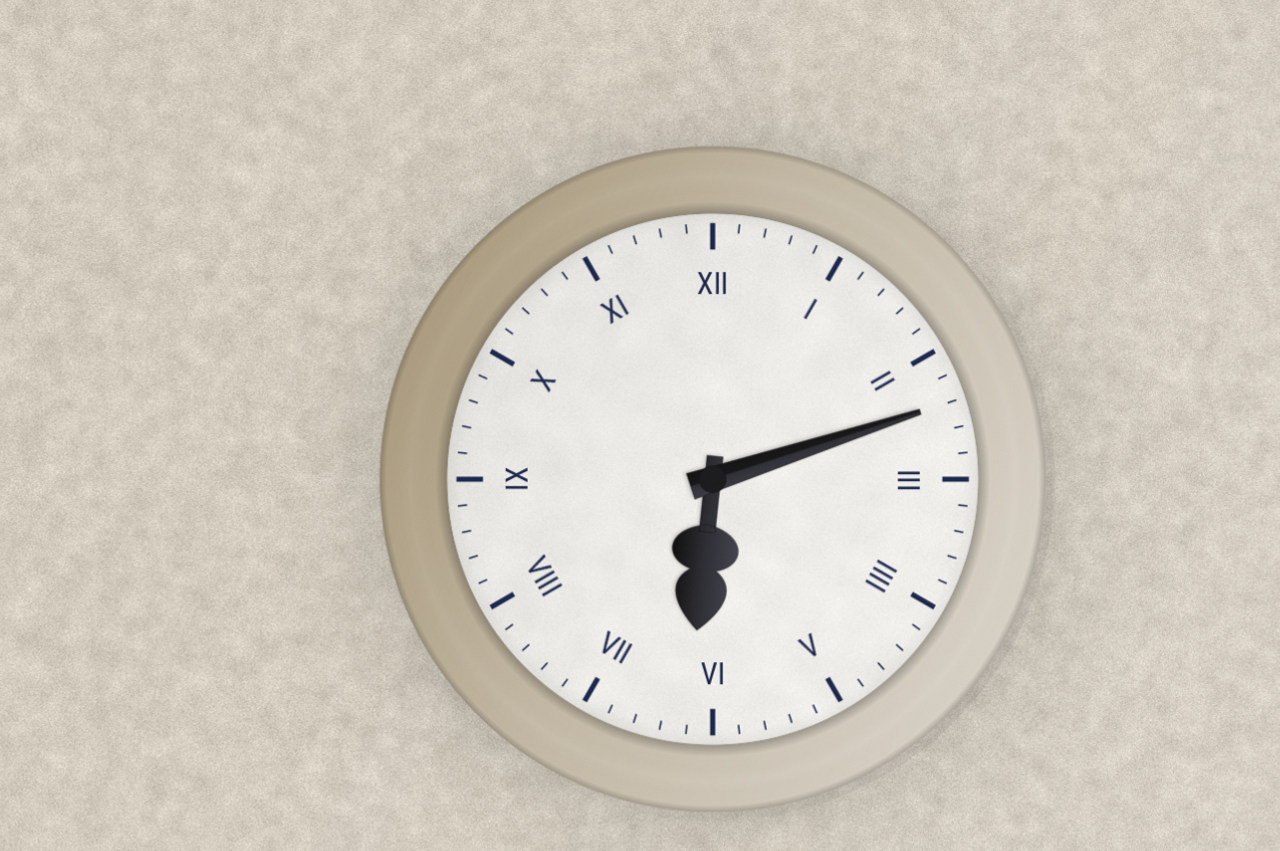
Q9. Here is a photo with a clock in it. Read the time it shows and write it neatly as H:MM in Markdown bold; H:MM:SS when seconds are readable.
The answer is **6:12**
